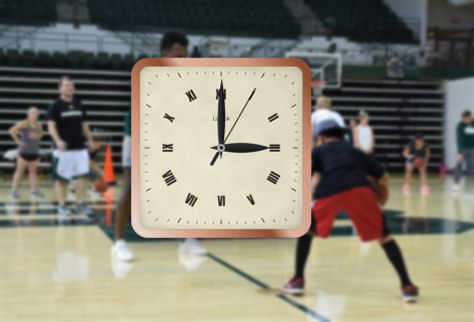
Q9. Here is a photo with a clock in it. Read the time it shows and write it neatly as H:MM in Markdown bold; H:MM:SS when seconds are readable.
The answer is **3:00:05**
